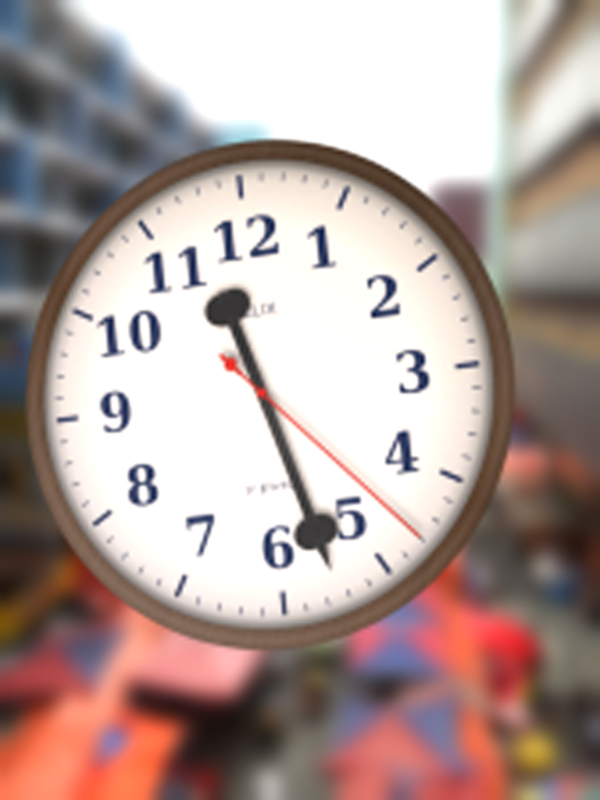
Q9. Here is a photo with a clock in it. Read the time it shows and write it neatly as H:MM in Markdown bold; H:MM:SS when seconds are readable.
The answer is **11:27:23**
